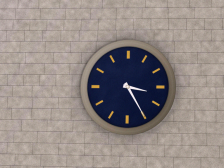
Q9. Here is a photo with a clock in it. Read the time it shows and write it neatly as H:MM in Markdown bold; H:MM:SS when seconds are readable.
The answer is **3:25**
